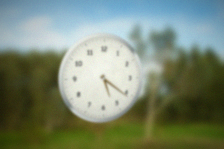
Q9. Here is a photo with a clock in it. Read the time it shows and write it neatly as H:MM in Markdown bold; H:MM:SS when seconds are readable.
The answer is **5:21**
